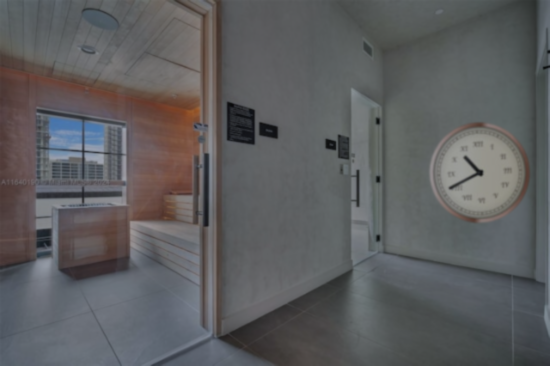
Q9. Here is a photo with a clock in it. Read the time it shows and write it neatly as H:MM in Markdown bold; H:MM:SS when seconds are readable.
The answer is **10:41**
